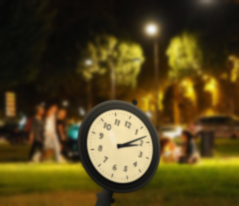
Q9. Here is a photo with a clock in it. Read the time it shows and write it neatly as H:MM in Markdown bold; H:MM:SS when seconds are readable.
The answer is **2:08**
